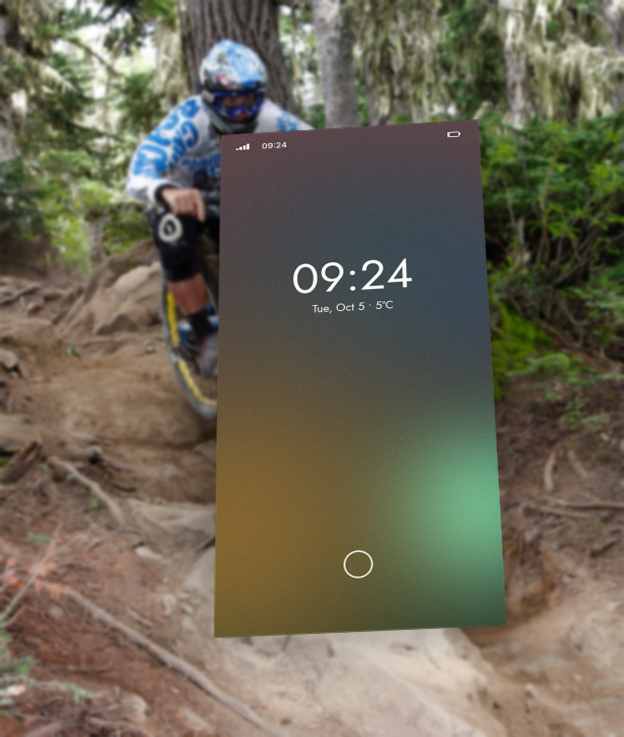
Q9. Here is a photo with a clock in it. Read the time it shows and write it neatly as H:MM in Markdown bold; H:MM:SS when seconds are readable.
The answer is **9:24**
